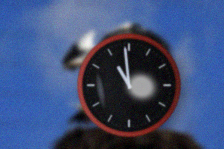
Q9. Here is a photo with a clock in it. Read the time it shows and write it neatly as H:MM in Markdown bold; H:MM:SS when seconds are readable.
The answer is **10:59**
